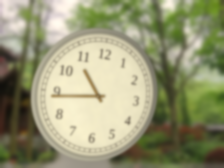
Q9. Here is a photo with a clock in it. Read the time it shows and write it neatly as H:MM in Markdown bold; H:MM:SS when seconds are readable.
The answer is **10:44**
